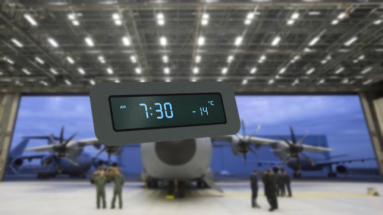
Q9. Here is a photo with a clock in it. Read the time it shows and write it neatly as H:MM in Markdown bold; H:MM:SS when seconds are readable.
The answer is **7:30**
